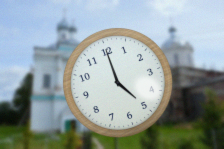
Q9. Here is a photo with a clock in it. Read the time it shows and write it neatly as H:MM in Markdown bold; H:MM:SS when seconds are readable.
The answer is **5:00**
